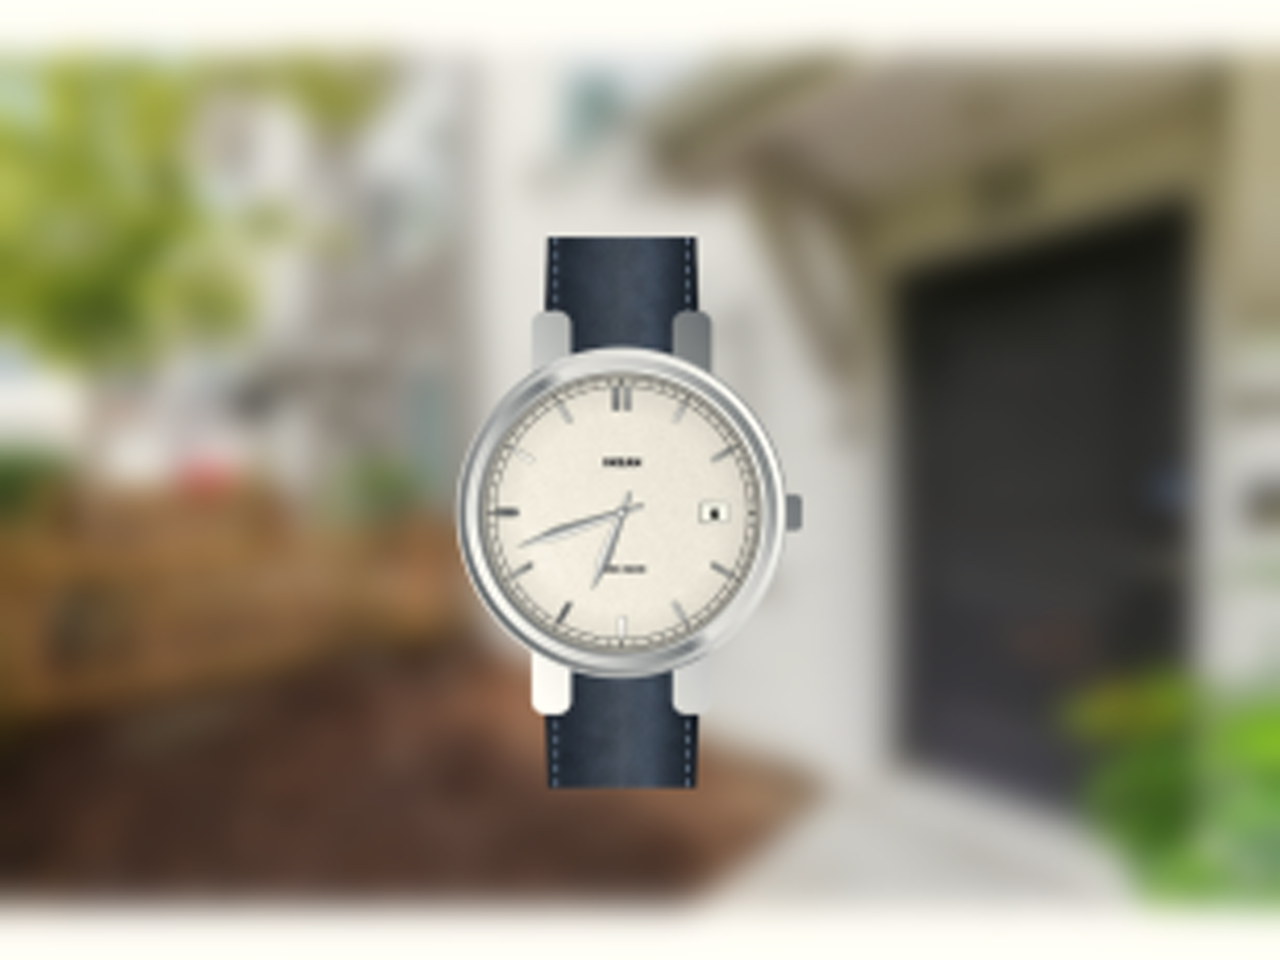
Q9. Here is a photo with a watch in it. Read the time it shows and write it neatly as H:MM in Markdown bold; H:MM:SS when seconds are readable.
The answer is **6:42**
